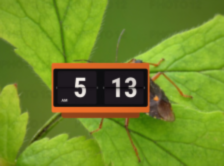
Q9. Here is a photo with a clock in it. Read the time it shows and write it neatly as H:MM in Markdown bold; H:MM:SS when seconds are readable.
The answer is **5:13**
